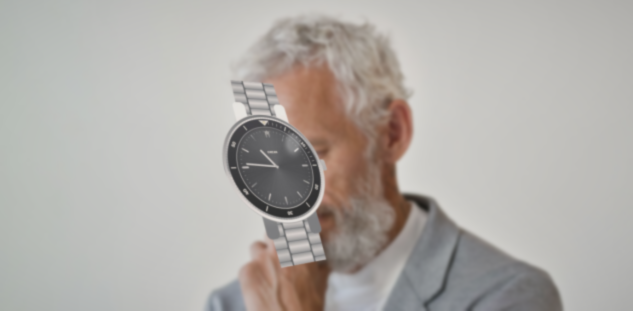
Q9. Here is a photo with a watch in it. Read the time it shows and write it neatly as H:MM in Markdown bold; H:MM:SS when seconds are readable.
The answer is **10:46**
